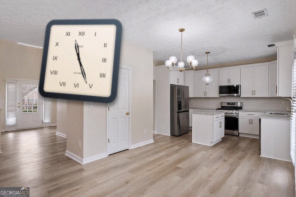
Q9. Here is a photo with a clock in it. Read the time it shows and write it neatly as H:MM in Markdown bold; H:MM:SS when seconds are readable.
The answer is **11:26**
